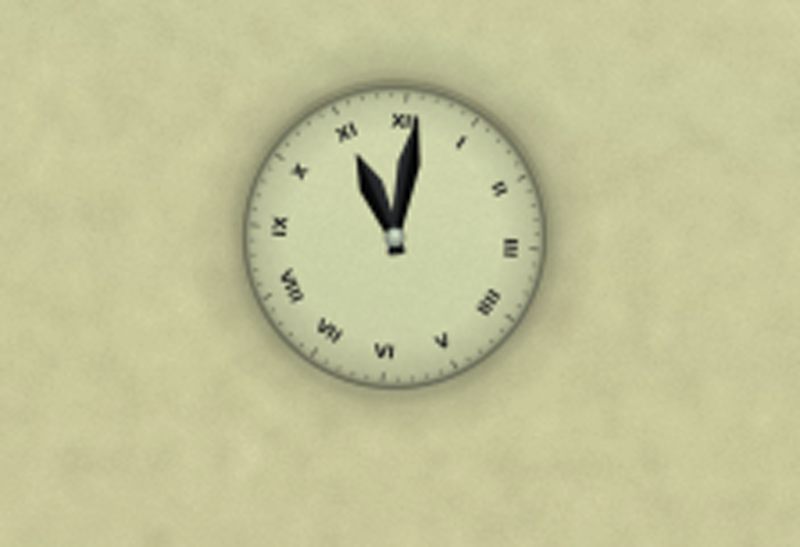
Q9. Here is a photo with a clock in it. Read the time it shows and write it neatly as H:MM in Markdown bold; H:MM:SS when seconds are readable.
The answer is **11:01**
